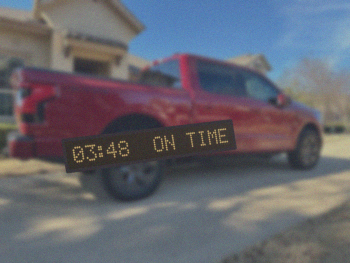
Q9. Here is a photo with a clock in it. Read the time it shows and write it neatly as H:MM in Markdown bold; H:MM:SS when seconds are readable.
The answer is **3:48**
